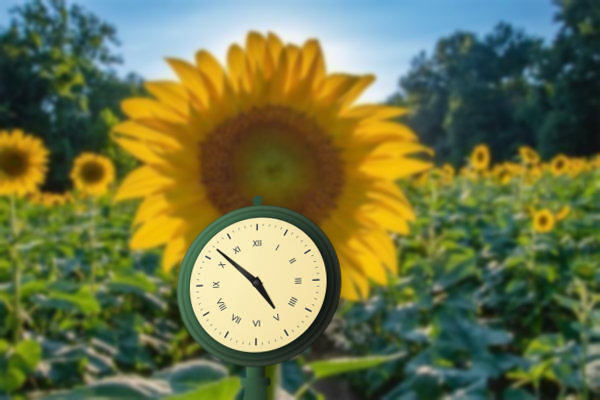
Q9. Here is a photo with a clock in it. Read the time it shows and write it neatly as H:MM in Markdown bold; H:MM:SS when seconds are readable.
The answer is **4:52**
